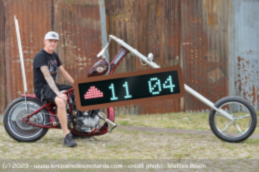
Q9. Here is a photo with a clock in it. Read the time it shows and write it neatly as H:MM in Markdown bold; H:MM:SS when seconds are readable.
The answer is **11:04**
